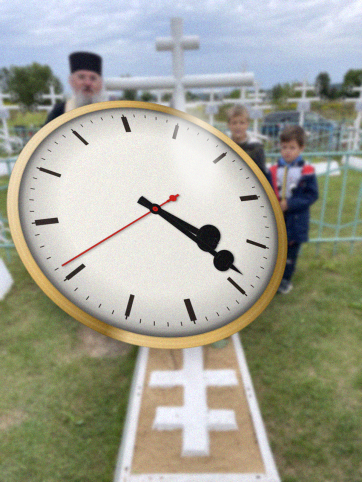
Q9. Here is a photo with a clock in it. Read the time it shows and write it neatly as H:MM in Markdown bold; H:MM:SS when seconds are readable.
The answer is **4:23:41**
